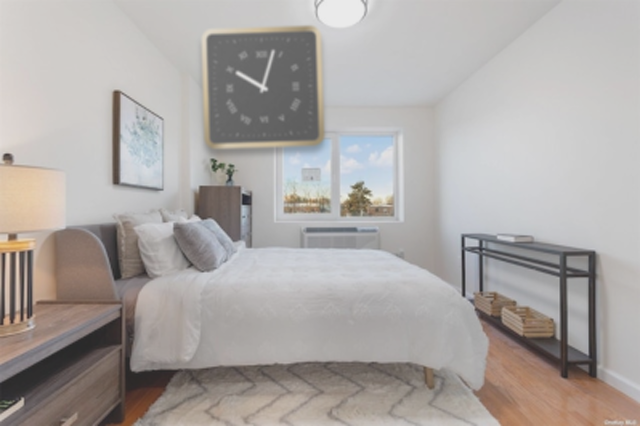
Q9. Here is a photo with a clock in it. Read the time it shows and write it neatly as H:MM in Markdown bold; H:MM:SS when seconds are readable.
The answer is **10:03**
